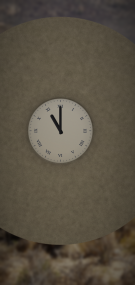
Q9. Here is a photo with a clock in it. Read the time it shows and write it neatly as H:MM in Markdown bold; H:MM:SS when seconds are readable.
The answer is **11:00**
